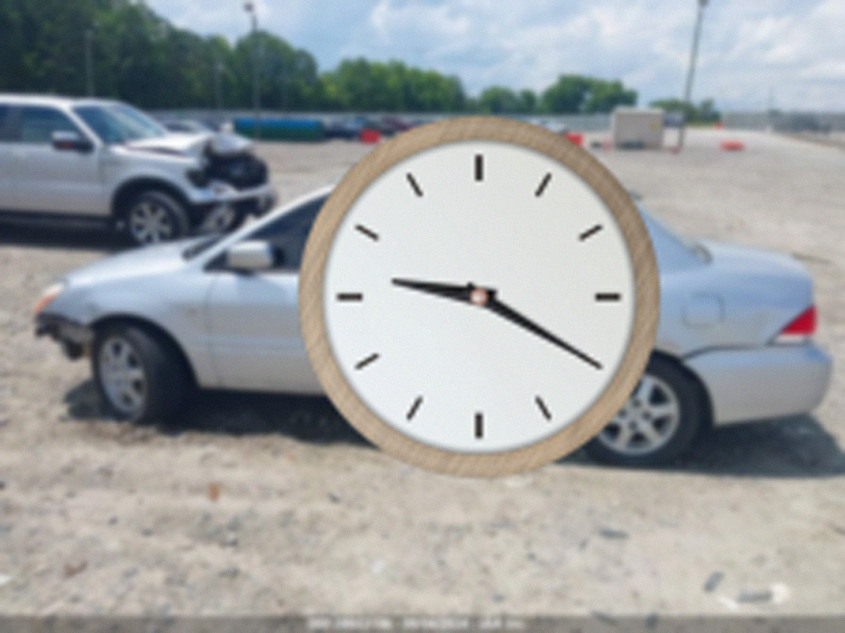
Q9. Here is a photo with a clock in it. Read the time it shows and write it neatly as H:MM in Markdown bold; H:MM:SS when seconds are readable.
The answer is **9:20**
